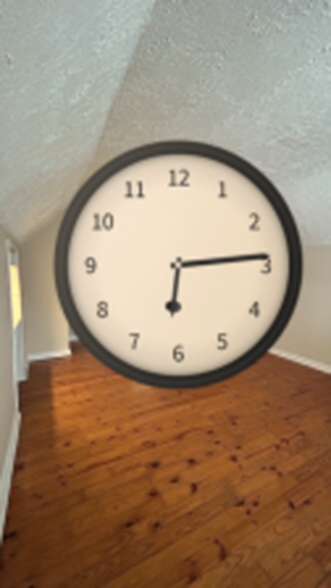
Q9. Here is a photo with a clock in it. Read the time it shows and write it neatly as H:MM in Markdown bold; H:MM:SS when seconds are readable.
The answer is **6:14**
